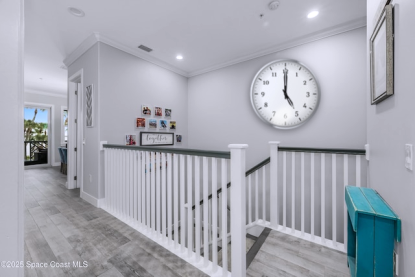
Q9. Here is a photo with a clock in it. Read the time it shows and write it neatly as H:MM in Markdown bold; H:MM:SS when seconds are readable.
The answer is **5:00**
